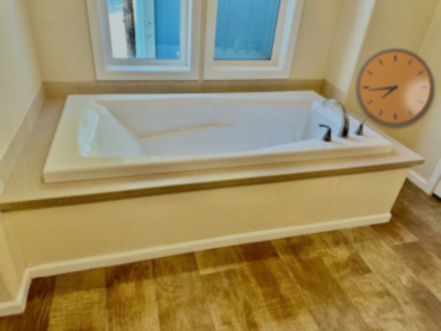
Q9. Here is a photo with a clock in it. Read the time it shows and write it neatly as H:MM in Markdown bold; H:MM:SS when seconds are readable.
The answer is **7:44**
